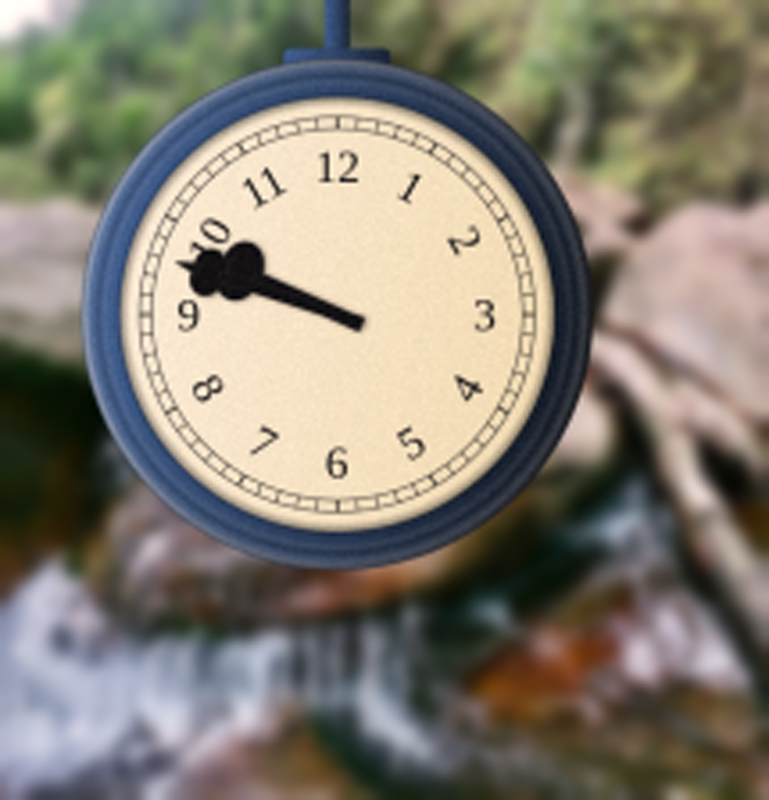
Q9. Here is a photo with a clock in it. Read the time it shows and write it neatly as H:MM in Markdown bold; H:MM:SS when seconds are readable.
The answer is **9:48**
